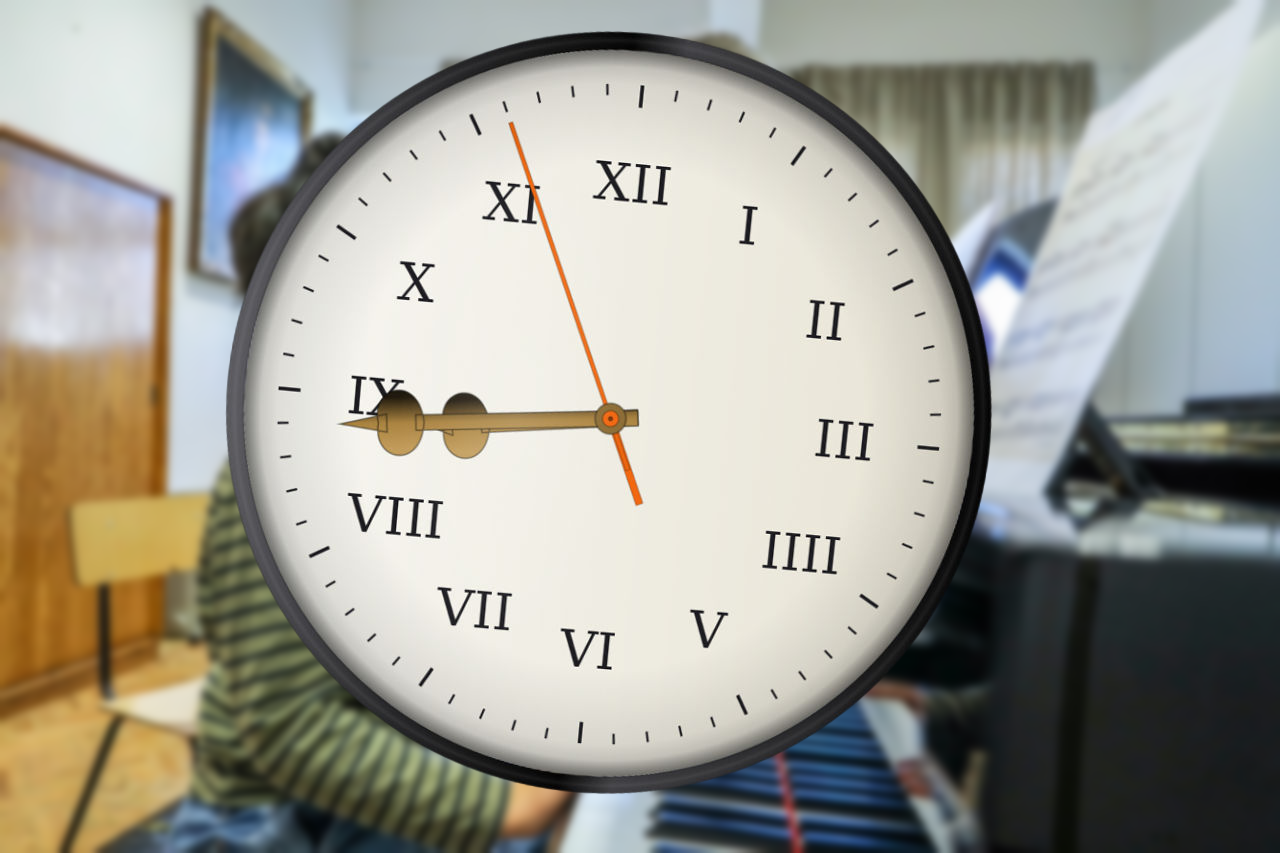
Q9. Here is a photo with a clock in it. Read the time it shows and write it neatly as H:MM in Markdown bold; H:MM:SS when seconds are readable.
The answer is **8:43:56**
